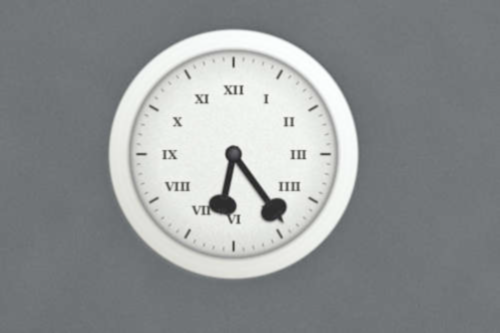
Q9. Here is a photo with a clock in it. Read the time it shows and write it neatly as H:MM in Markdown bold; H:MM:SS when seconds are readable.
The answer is **6:24**
